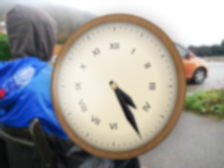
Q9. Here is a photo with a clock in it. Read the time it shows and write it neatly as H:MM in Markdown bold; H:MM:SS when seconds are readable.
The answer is **4:25**
